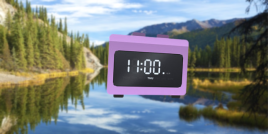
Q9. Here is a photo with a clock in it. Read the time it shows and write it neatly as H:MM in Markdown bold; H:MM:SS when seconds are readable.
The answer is **11:00**
